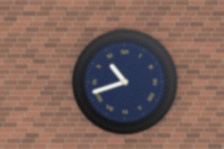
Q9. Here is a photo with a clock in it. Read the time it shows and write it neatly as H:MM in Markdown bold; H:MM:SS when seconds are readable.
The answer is **10:42**
